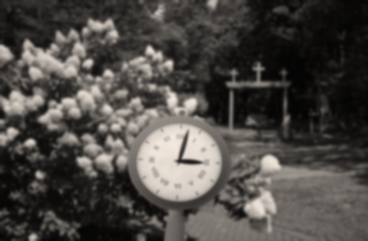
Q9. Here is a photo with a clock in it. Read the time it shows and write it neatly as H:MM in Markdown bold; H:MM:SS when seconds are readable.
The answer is **3:02**
